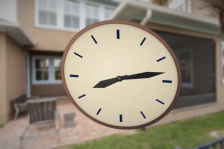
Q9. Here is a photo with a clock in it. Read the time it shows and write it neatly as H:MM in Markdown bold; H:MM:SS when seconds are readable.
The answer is **8:13**
